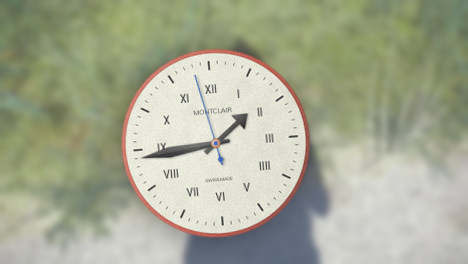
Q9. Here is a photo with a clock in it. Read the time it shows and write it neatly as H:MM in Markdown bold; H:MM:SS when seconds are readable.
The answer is **1:43:58**
